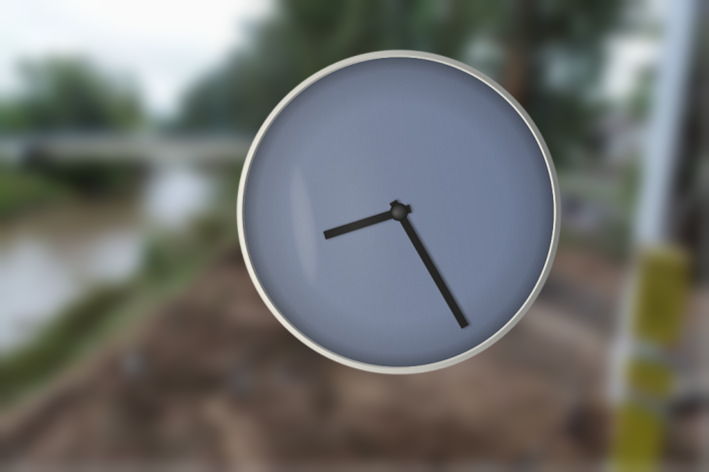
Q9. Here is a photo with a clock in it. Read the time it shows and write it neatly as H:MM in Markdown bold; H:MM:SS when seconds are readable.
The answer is **8:25**
